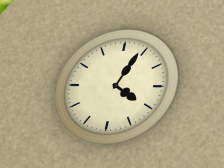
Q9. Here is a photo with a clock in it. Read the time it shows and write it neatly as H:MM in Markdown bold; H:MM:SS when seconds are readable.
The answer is **4:04**
